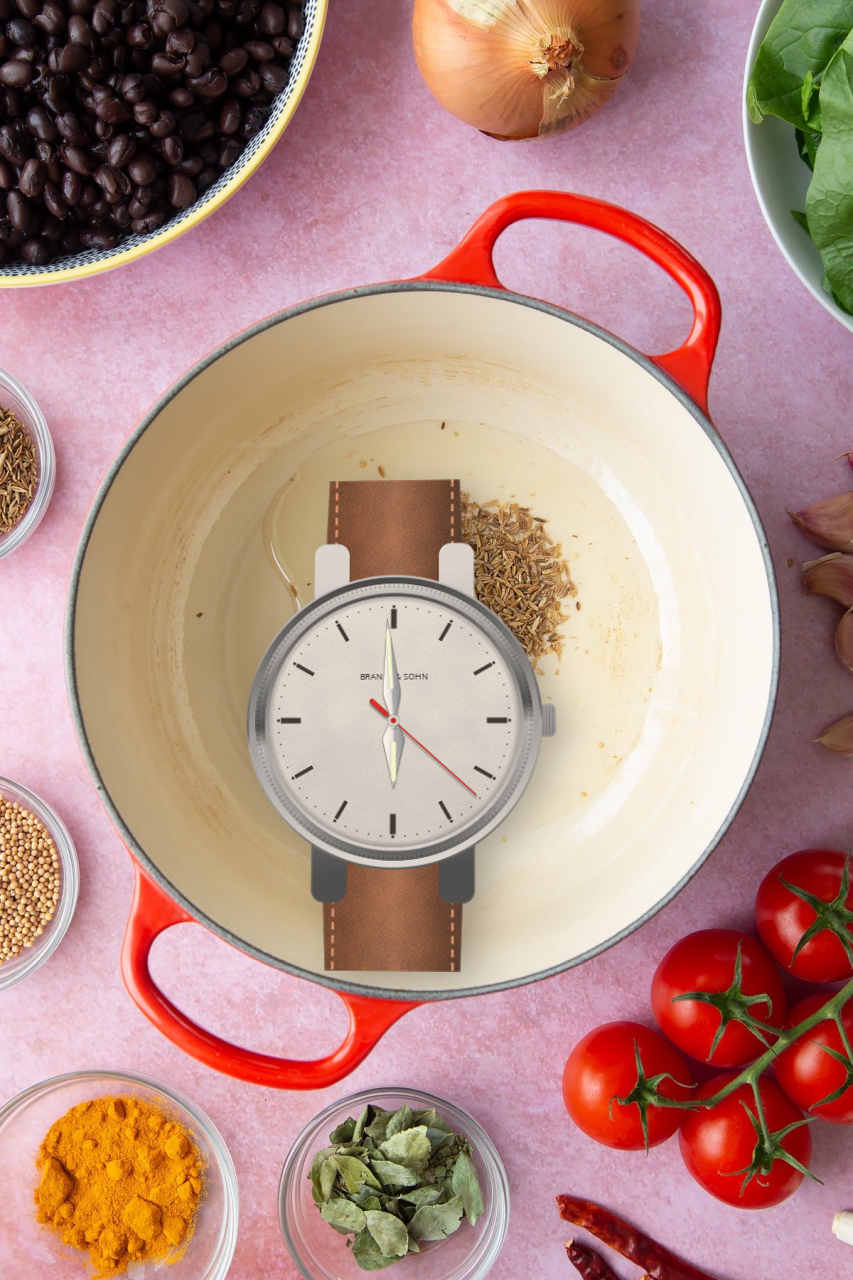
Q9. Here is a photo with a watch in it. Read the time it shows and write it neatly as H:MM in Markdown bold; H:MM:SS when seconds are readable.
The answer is **5:59:22**
